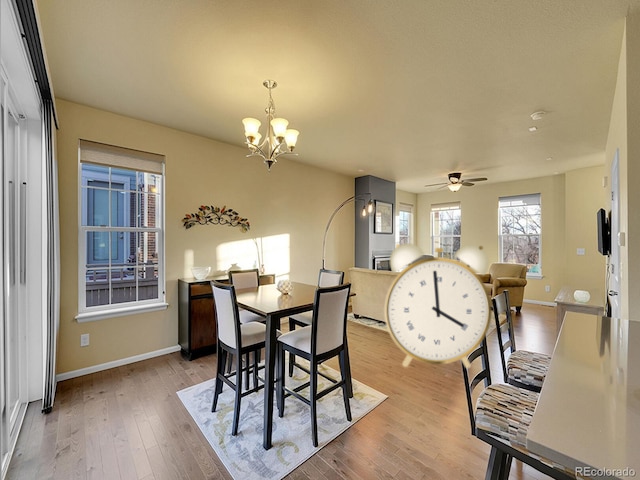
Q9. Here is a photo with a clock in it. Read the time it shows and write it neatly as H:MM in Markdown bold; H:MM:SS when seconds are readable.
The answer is **3:59**
